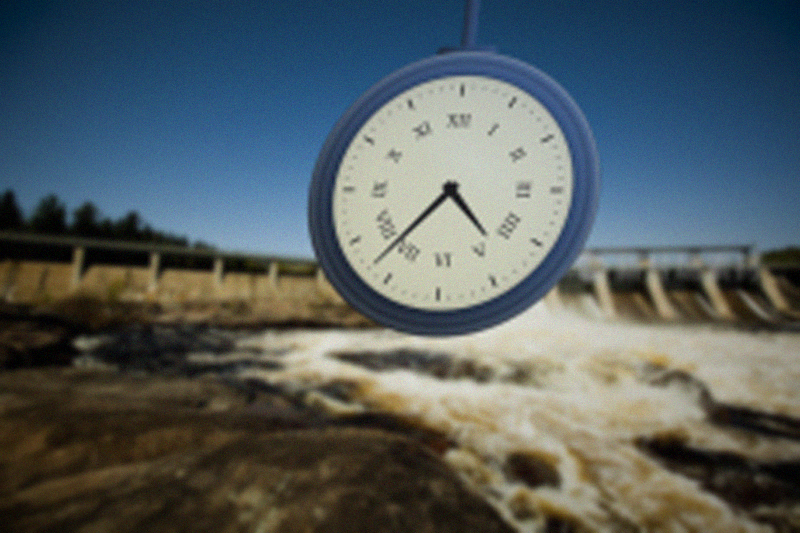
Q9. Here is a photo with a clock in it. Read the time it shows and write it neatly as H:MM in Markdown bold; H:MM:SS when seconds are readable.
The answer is **4:37**
